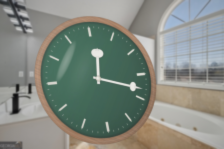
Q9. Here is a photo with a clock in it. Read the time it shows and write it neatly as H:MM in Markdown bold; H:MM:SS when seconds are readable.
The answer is **12:18**
